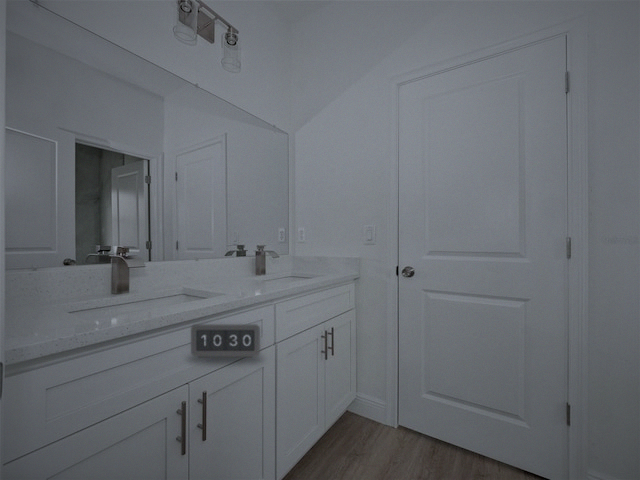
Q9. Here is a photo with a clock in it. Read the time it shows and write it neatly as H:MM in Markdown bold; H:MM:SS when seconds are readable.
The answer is **10:30**
